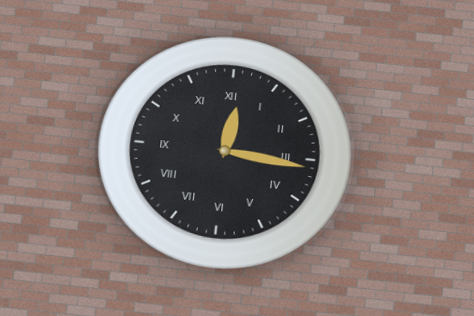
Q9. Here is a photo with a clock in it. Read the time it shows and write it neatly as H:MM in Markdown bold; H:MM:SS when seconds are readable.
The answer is **12:16**
